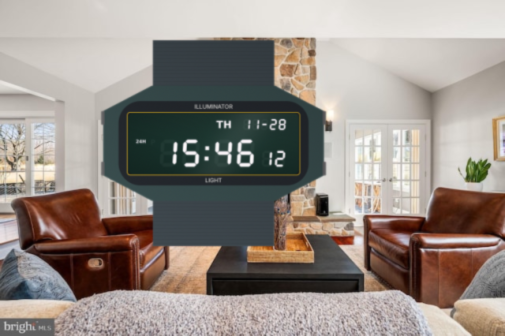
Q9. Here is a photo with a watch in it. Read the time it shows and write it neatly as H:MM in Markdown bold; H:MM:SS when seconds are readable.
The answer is **15:46:12**
